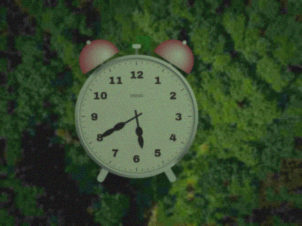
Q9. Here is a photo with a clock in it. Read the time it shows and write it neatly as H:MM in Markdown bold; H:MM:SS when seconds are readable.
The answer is **5:40**
